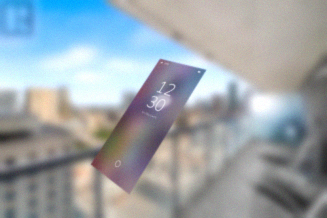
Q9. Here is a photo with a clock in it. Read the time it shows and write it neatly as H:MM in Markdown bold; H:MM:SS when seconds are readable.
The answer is **12:30**
